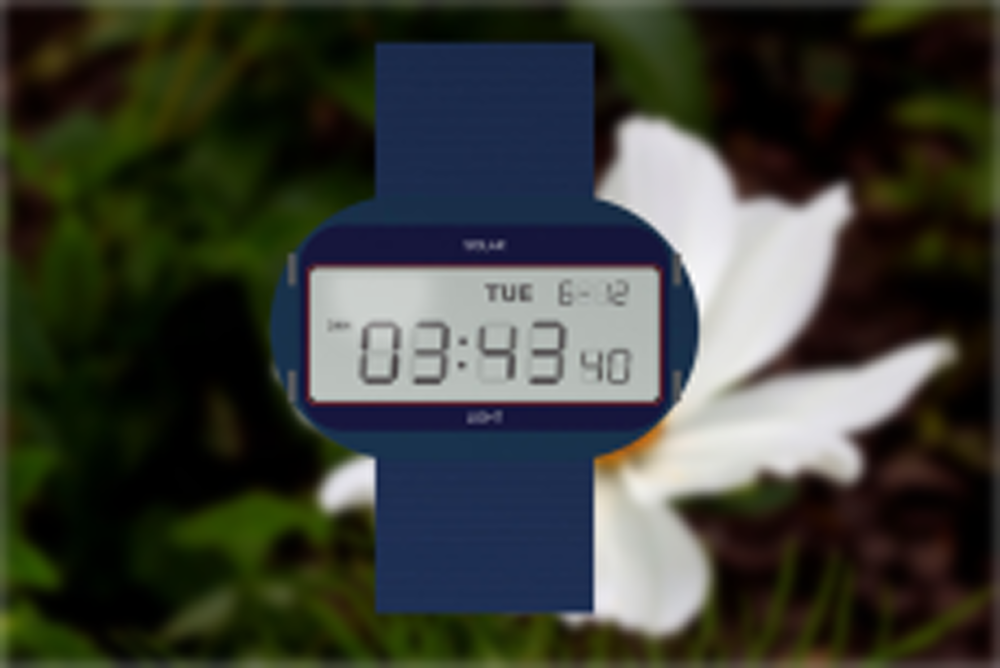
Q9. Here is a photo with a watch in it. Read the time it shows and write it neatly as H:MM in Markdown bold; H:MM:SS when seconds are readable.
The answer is **3:43:40**
